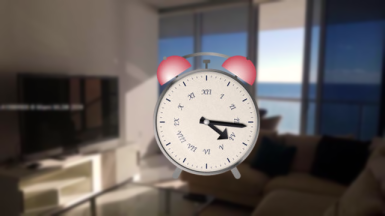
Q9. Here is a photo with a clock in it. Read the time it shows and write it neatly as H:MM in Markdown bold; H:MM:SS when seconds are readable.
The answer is **4:16**
